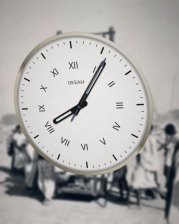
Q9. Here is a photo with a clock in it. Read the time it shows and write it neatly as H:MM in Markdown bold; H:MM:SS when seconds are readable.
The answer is **8:06:06**
